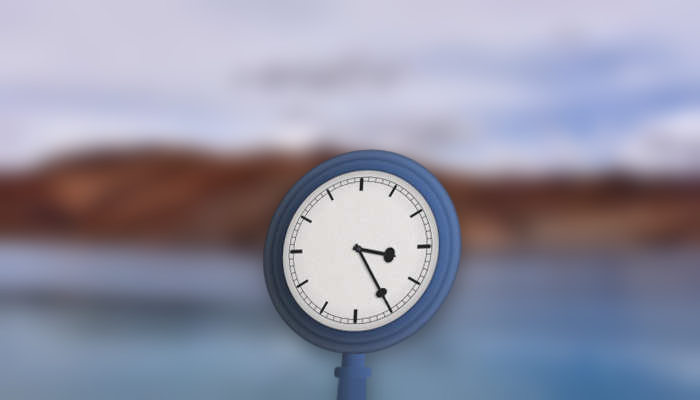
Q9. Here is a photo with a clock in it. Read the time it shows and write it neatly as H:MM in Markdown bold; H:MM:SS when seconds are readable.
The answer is **3:25**
